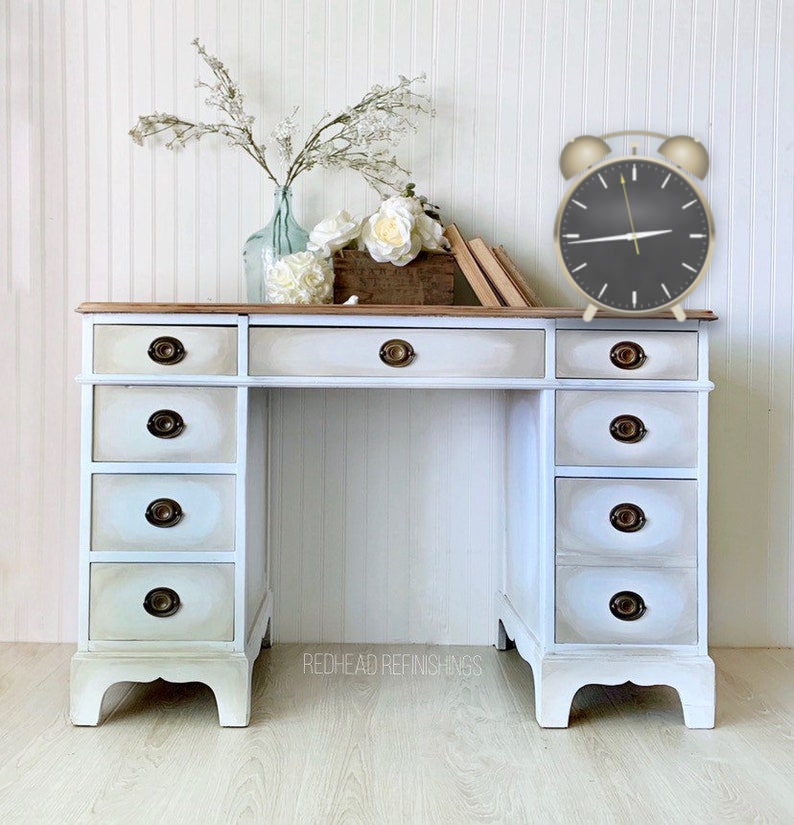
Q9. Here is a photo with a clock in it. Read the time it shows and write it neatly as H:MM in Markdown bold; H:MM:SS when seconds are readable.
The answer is **2:43:58**
